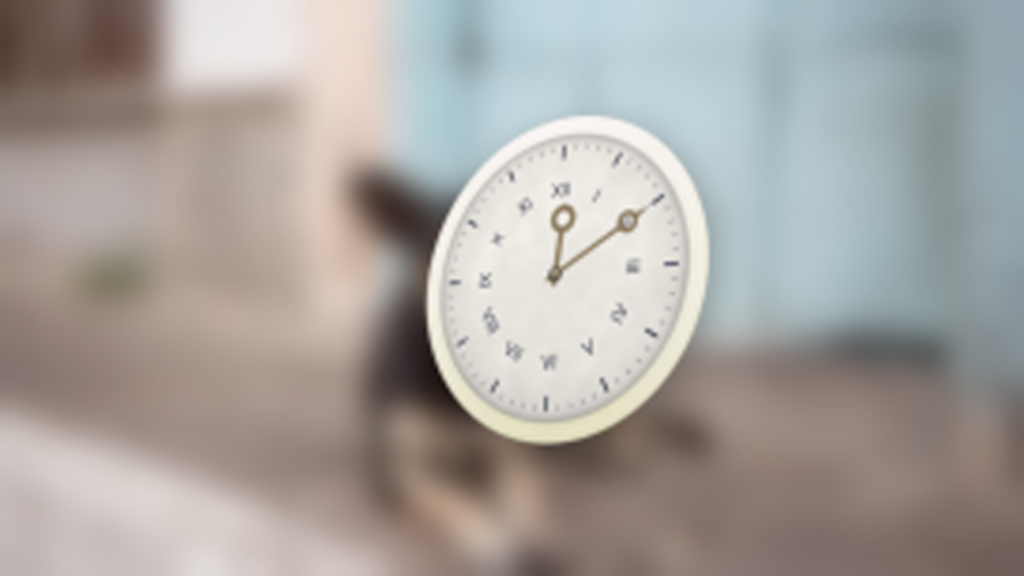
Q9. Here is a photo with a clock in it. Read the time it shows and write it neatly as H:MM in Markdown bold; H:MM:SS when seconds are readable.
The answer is **12:10**
